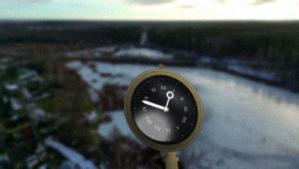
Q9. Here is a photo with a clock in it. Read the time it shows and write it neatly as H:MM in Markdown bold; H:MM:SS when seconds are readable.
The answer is **12:48**
